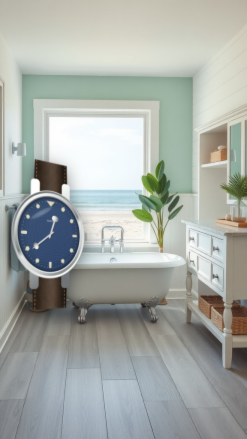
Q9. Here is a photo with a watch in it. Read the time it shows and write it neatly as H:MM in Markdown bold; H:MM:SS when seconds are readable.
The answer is **12:39**
